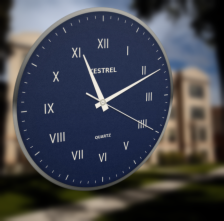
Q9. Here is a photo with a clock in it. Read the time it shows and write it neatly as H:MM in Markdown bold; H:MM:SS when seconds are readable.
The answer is **11:11:20**
